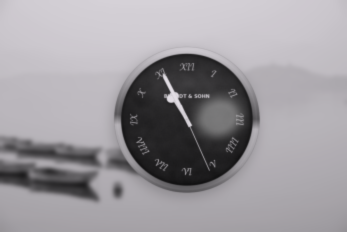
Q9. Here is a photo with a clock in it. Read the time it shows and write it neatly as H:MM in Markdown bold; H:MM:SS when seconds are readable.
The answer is **10:55:26**
